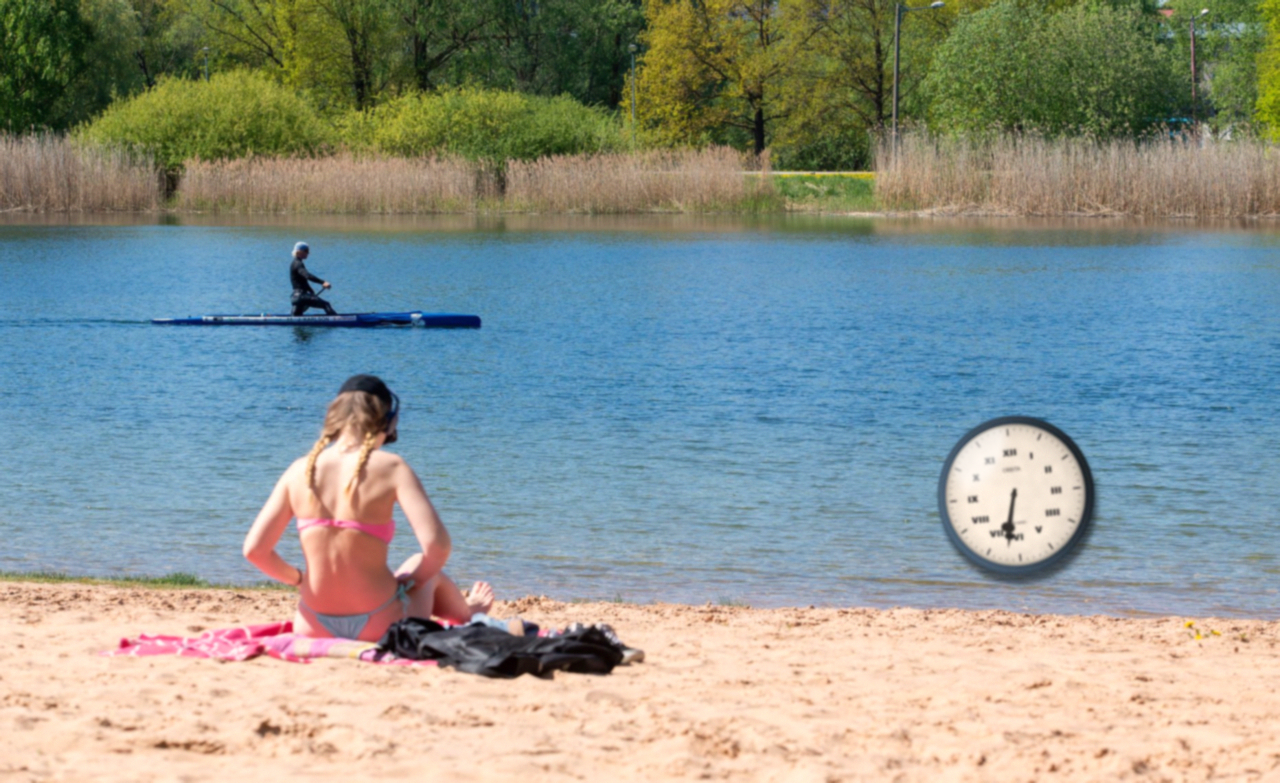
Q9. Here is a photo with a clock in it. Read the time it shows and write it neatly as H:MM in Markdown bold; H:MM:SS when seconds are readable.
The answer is **6:32**
